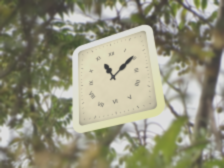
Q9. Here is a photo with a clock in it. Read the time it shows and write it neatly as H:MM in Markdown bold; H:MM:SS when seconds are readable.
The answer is **11:09**
